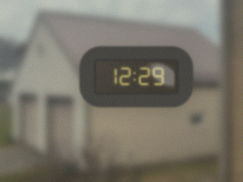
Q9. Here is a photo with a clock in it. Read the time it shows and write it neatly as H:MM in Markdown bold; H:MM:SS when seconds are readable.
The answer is **12:29**
